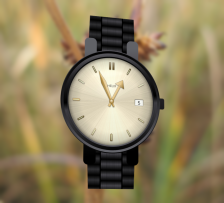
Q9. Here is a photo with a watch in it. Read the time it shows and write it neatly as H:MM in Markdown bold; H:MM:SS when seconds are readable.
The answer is **12:56**
